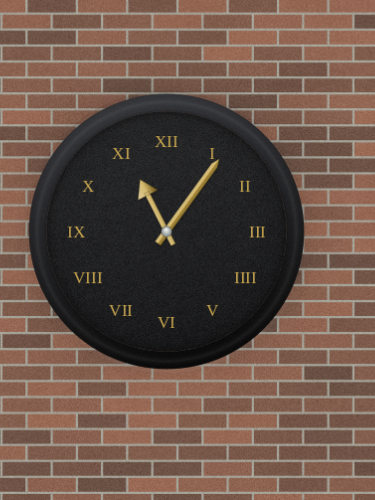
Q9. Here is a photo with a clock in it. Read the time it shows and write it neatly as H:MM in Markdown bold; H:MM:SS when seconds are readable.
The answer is **11:06**
